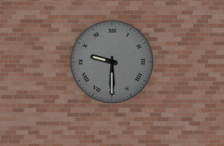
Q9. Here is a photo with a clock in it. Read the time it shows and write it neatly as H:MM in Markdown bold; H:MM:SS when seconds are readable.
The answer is **9:30**
